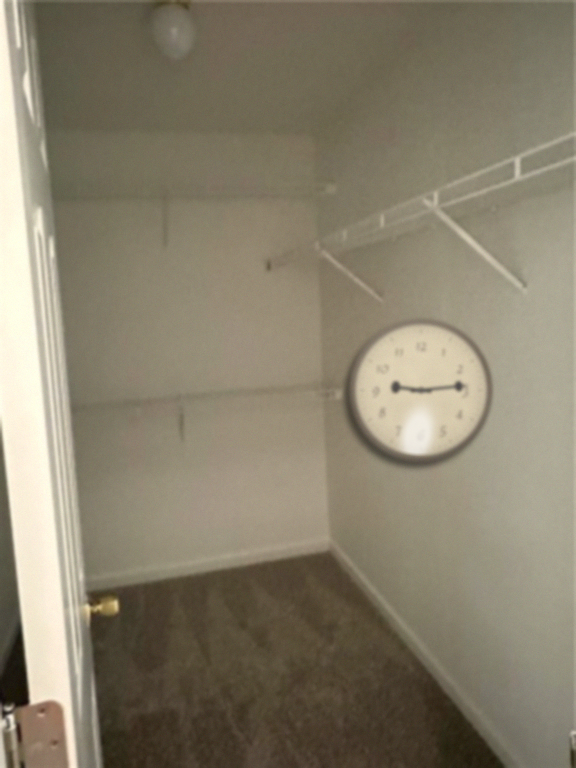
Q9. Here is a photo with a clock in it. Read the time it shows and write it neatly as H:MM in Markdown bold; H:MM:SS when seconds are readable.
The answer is **9:14**
